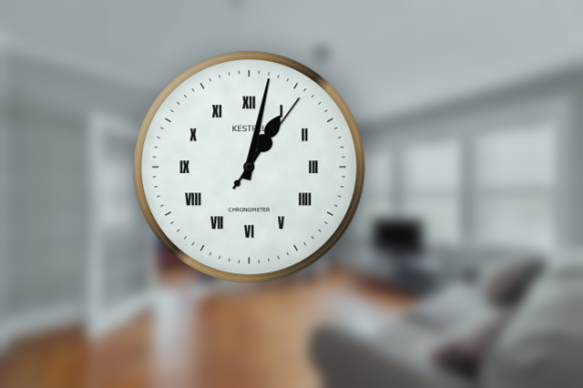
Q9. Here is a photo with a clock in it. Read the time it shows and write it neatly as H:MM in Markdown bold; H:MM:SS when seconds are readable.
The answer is **1:02:06**
